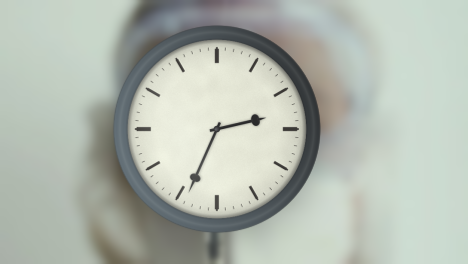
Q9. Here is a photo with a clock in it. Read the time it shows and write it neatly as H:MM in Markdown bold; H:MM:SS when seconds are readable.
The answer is **2:34**
